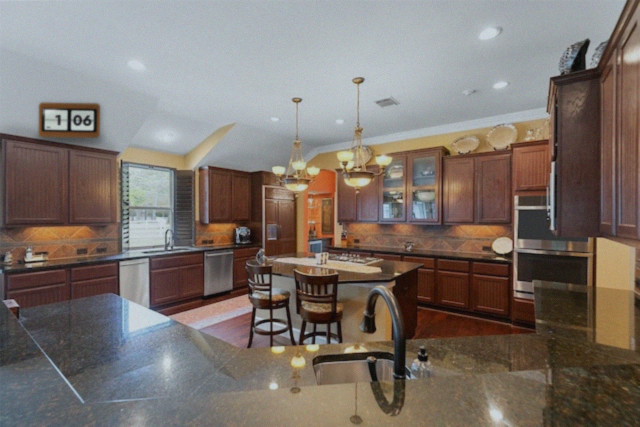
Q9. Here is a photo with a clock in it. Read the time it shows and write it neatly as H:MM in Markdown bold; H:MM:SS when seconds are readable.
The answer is **1:06**
